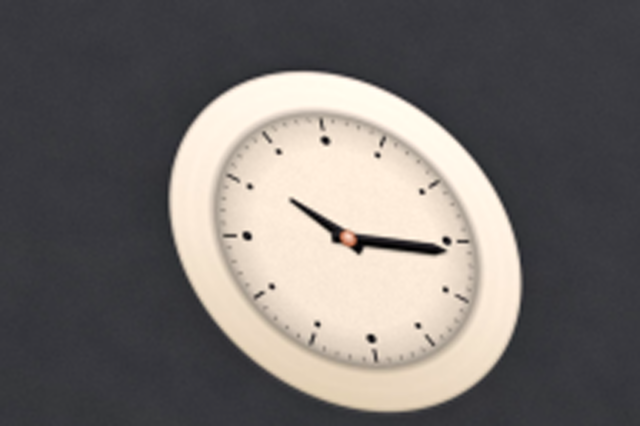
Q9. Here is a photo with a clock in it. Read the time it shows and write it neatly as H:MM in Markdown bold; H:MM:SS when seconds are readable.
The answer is **10:16**
